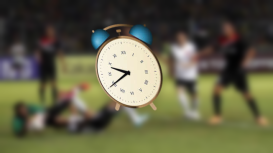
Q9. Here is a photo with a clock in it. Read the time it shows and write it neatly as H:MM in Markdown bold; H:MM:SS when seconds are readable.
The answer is **9:40**
